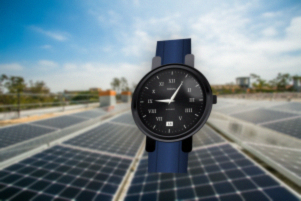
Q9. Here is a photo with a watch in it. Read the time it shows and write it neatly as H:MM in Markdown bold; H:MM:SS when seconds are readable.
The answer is **9:05**
